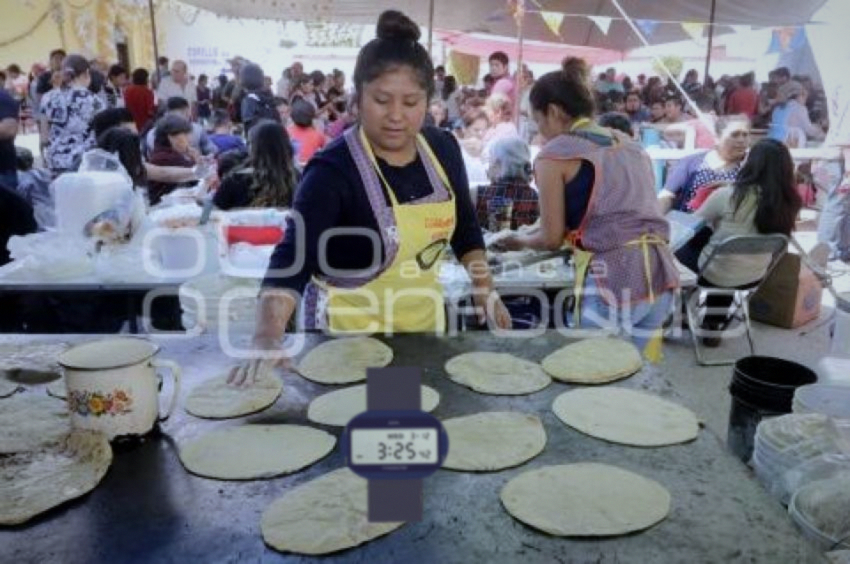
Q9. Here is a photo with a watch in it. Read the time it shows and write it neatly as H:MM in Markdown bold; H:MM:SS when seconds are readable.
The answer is **3:25**
